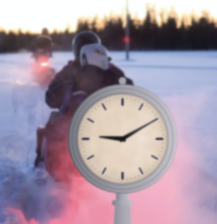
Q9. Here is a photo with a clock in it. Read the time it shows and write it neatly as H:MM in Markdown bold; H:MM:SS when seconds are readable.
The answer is **9:10**
